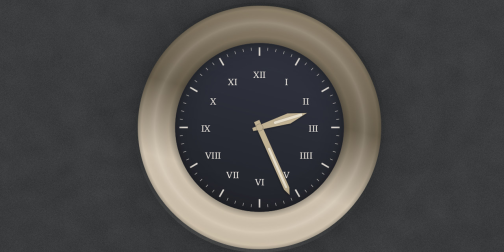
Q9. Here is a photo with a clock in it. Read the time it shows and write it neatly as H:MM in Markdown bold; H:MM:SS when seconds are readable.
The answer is **2:26**
